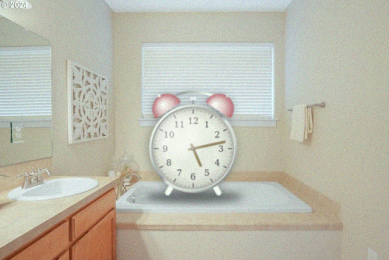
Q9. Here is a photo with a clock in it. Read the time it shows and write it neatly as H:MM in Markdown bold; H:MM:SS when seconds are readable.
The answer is **5:13**
